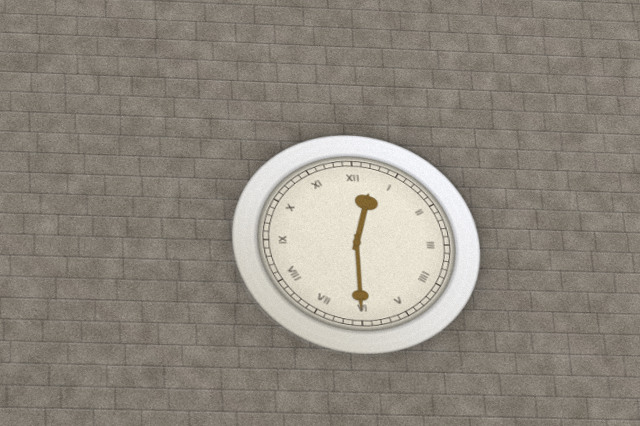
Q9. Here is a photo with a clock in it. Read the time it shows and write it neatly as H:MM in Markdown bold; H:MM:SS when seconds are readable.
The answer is **12:30**
